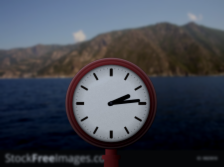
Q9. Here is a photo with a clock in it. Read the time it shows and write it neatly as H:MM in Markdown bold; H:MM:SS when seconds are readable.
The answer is **2:14**
